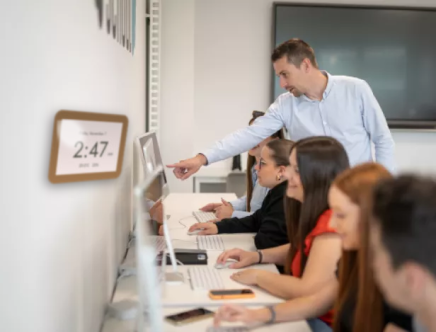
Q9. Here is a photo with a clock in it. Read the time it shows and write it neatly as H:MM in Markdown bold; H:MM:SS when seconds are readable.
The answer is **2:47**
